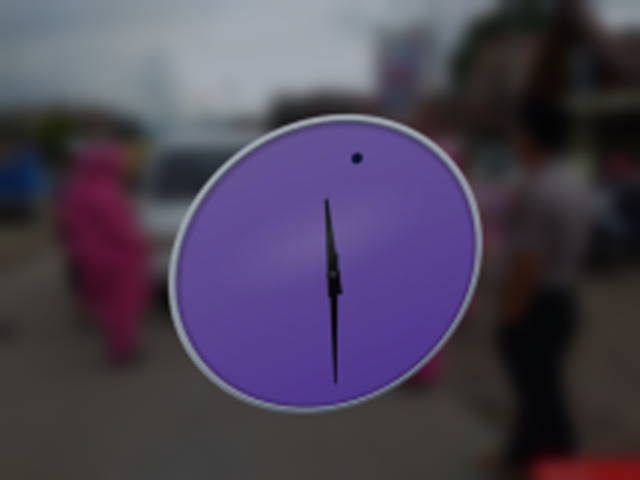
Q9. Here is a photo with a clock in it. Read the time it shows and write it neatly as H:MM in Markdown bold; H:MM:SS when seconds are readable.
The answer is **11:28**
